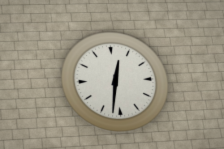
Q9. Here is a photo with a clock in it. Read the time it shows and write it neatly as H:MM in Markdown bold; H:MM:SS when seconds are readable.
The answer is **12:32**
